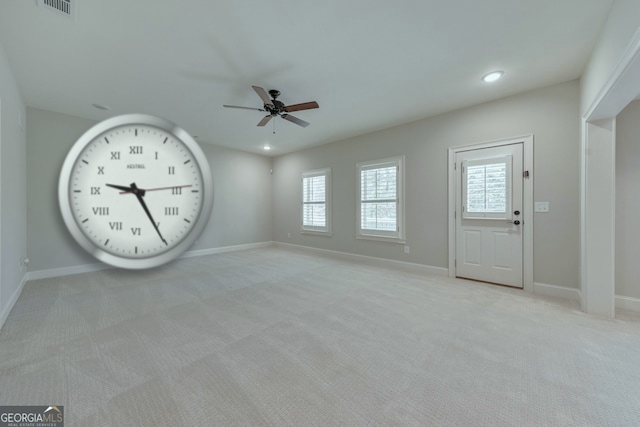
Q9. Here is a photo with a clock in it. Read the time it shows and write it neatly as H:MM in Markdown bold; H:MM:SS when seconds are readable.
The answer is **9:25:14**
